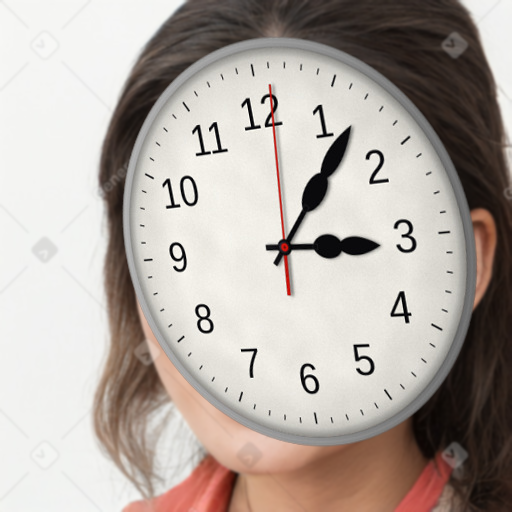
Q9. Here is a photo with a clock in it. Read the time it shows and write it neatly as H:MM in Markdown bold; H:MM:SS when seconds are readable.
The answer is **3:07:01**
